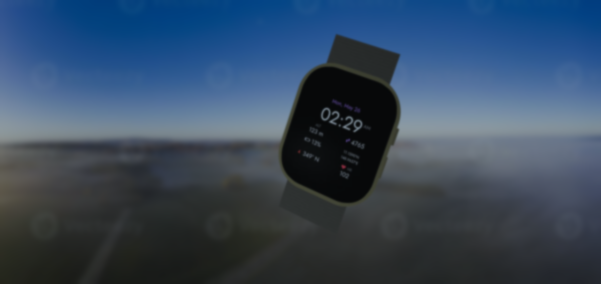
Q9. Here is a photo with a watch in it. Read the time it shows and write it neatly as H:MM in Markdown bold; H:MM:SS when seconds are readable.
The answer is **2:29**
